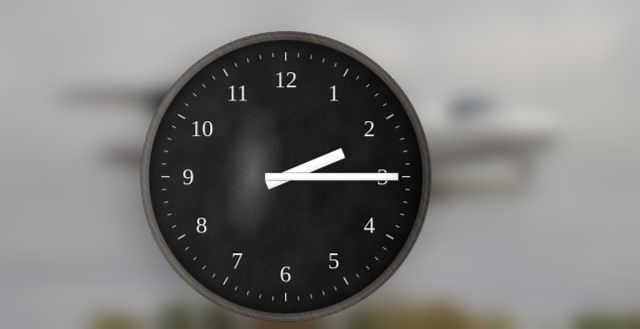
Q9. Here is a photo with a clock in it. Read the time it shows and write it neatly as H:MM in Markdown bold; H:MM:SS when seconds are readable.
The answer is **2:15**
